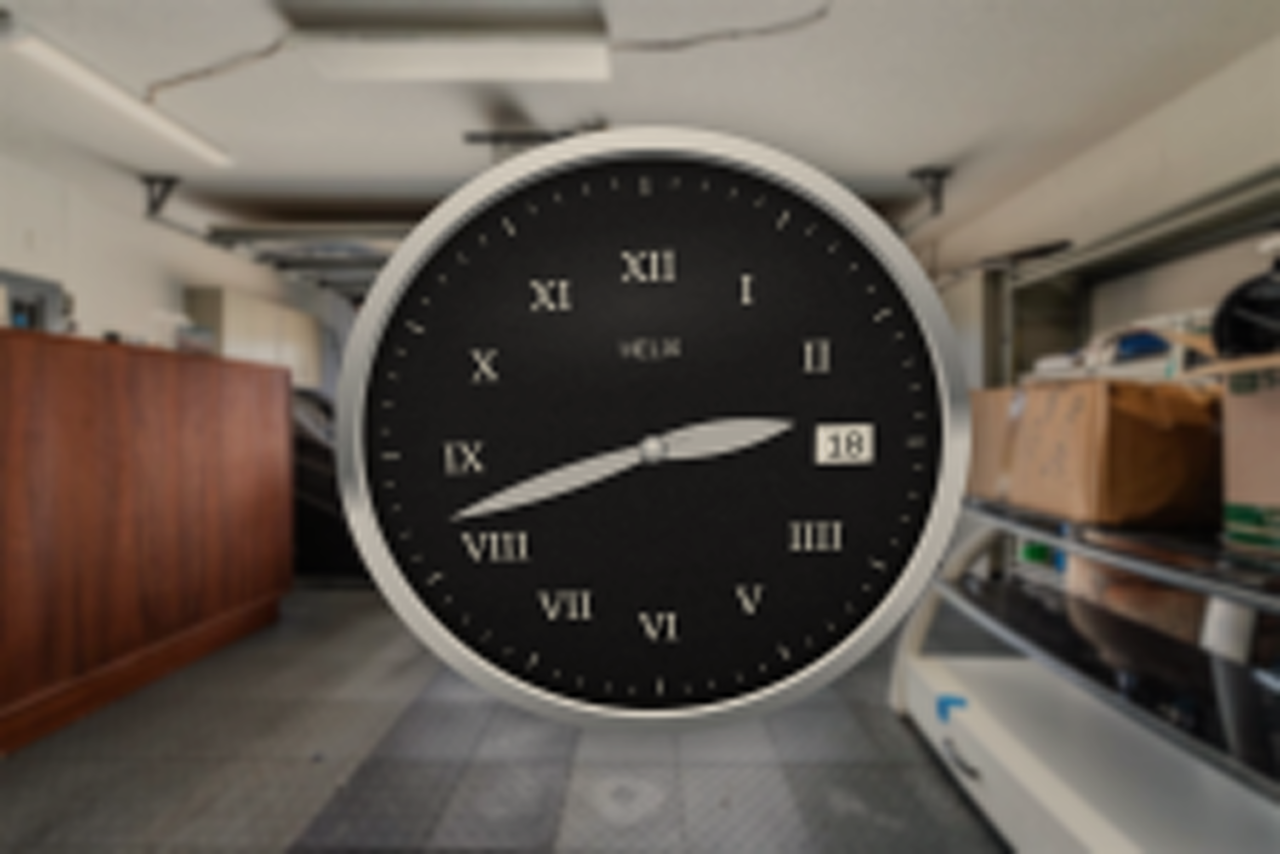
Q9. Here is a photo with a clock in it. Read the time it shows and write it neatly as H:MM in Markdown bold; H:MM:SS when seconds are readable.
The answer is **2:42**
